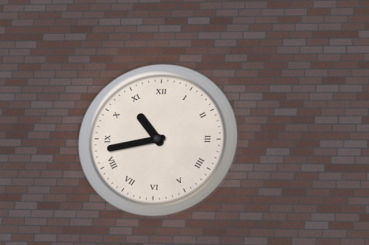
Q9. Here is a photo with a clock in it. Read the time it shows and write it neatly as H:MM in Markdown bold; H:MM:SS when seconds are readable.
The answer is **10:43**
